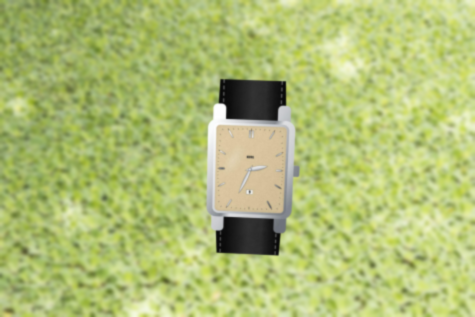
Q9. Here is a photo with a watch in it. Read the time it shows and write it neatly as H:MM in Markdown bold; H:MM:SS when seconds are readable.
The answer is **2:34**
